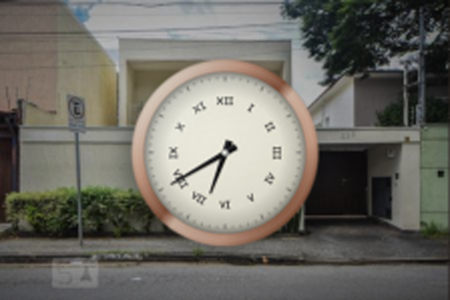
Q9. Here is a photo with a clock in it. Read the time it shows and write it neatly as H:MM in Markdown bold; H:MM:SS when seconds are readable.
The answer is **6:40**
